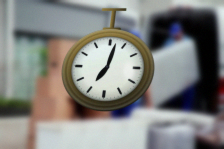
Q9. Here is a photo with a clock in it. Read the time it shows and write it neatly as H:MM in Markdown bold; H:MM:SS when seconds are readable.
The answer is **7:02**
